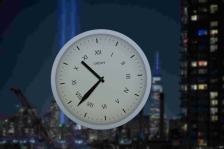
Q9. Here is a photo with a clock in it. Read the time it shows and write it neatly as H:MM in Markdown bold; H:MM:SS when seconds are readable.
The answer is **10:38**
